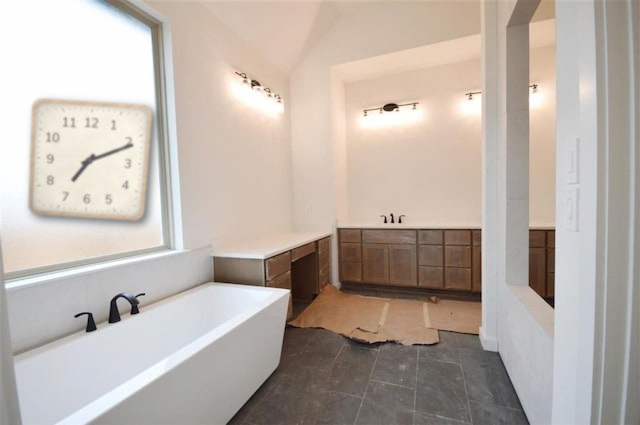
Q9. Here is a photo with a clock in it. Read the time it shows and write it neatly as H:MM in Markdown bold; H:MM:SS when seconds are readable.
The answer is **7:11**
